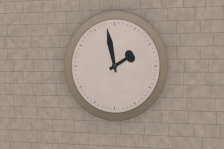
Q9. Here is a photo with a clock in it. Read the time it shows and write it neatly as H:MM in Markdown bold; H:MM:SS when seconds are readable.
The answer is **1:58**
